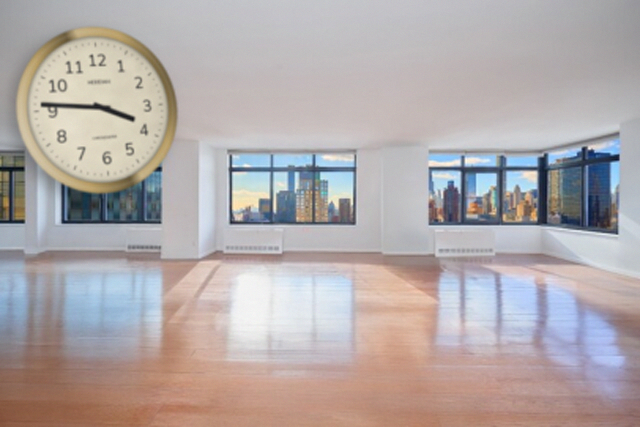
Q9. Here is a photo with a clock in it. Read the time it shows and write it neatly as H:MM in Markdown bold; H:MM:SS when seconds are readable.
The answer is **3:46**
